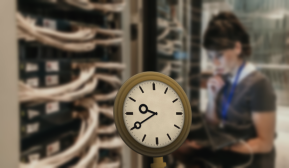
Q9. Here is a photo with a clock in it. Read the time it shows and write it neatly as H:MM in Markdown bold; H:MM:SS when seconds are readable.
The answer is **9:40**
